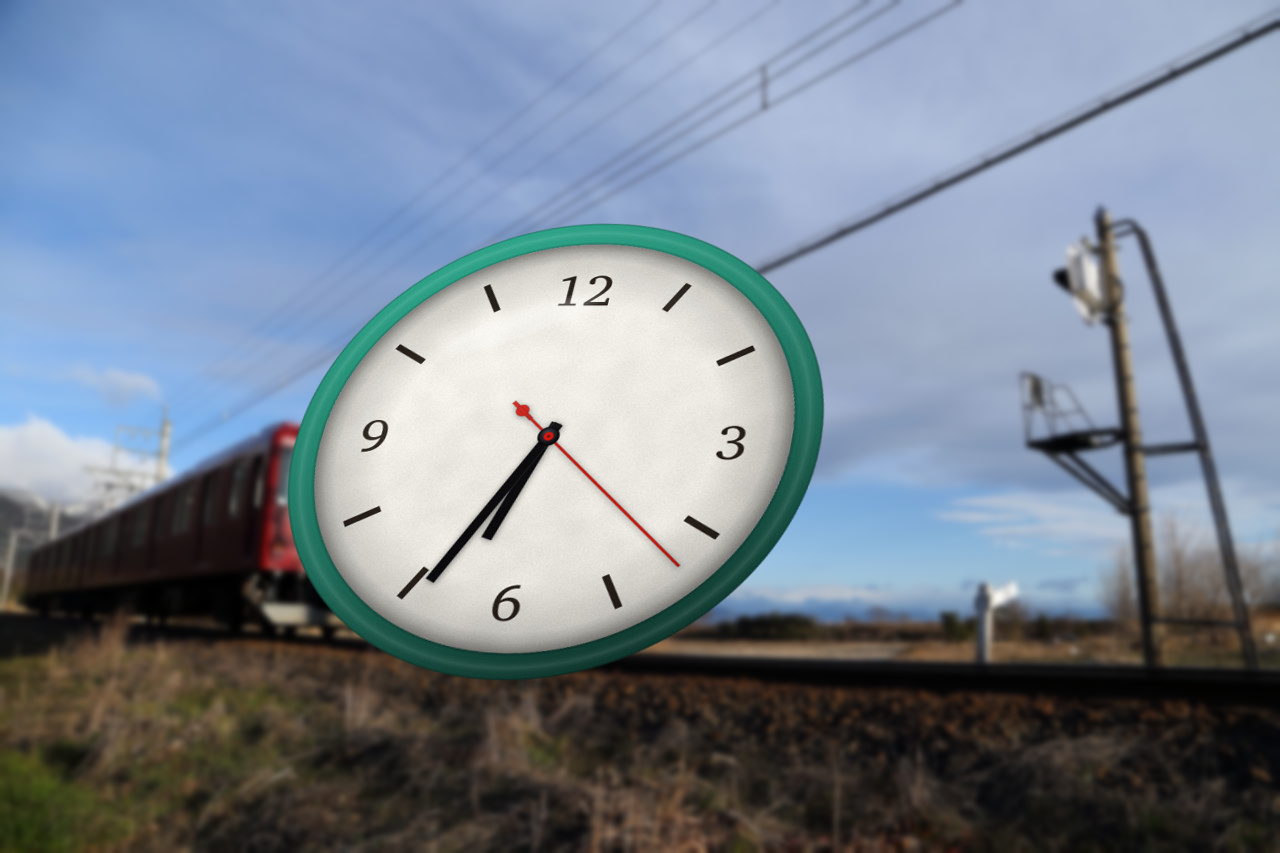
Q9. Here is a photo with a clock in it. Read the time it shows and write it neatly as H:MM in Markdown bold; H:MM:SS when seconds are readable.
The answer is **6:34:22**
